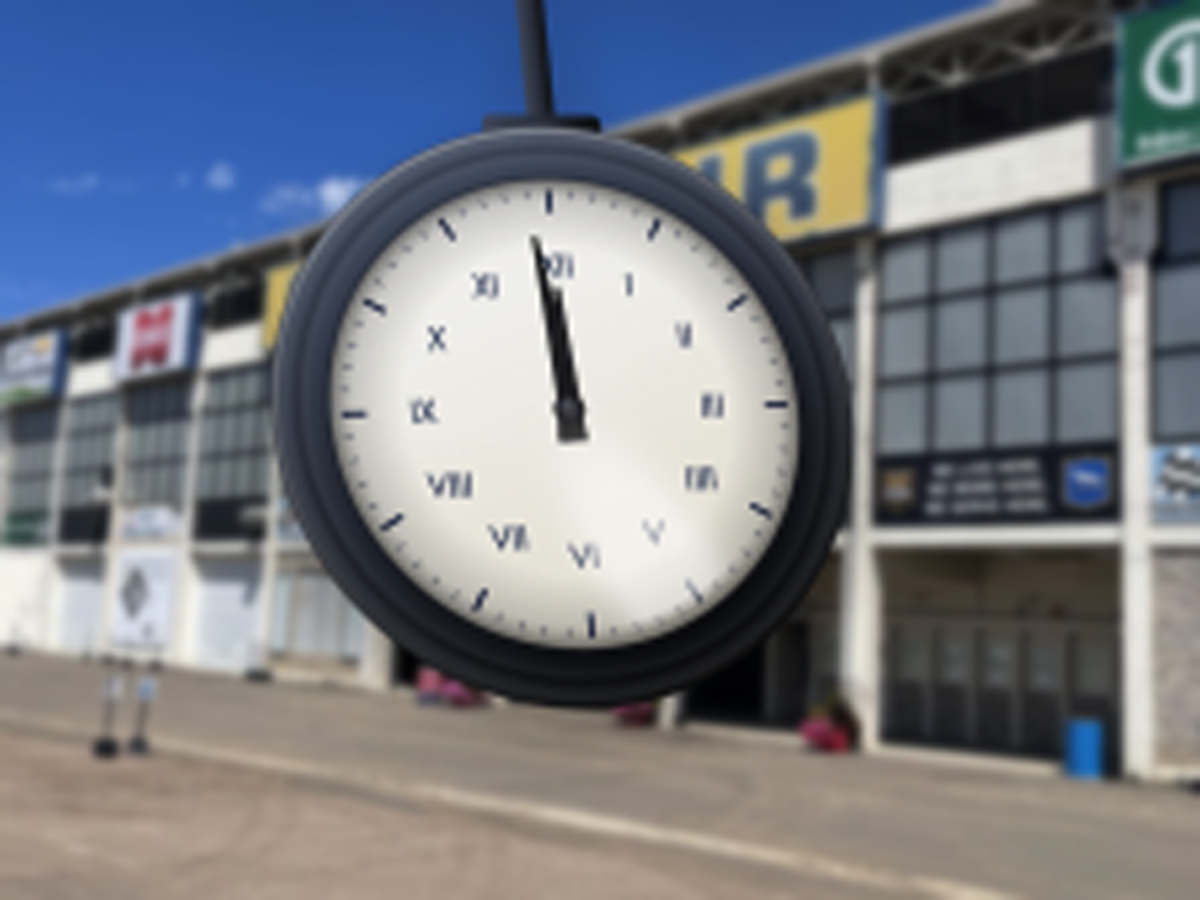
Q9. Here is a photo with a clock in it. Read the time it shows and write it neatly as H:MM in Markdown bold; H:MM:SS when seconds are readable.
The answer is **11:59**
